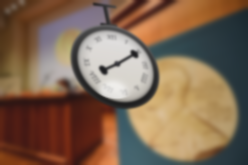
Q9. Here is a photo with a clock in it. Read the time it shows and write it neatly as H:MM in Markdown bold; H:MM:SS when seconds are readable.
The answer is **8:10**
